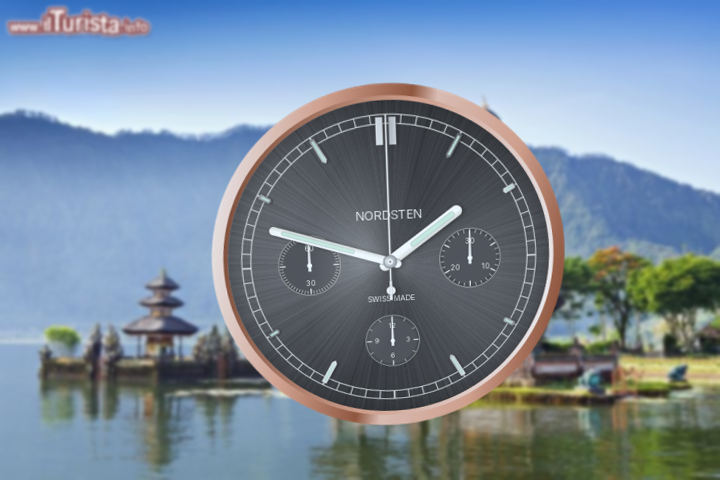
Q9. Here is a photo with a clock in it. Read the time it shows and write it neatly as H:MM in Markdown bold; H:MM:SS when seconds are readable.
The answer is **1:48**
